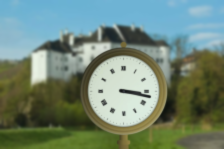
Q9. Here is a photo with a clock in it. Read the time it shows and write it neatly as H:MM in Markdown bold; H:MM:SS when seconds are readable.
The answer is **3:17**
